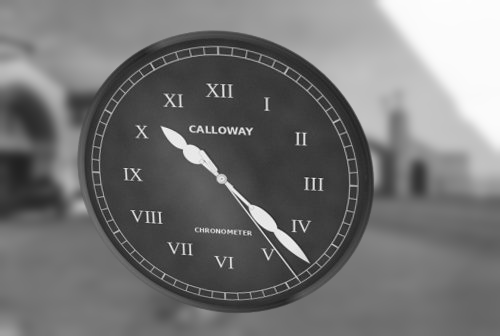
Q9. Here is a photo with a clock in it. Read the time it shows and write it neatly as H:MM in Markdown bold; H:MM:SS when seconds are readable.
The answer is **10:22:24**
